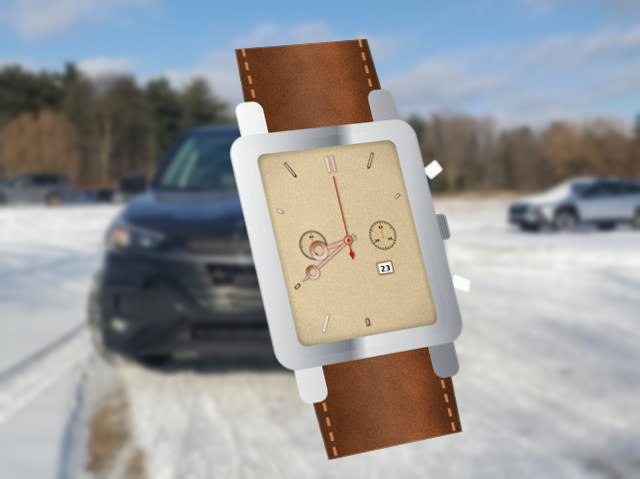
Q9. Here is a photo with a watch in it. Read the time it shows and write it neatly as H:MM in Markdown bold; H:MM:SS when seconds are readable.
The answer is **8:40**
